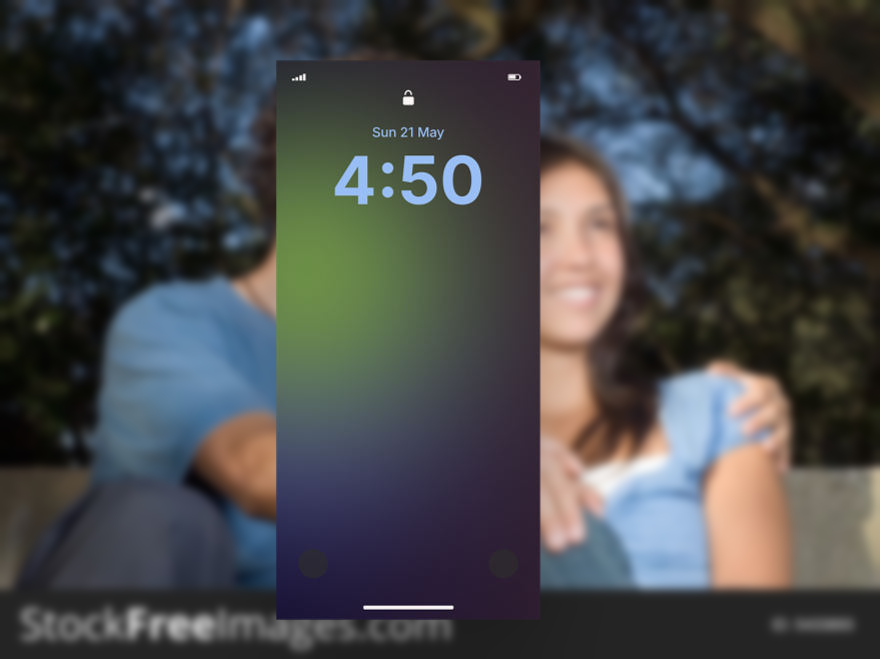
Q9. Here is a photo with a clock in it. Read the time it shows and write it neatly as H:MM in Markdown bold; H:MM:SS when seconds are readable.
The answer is **4:50**
